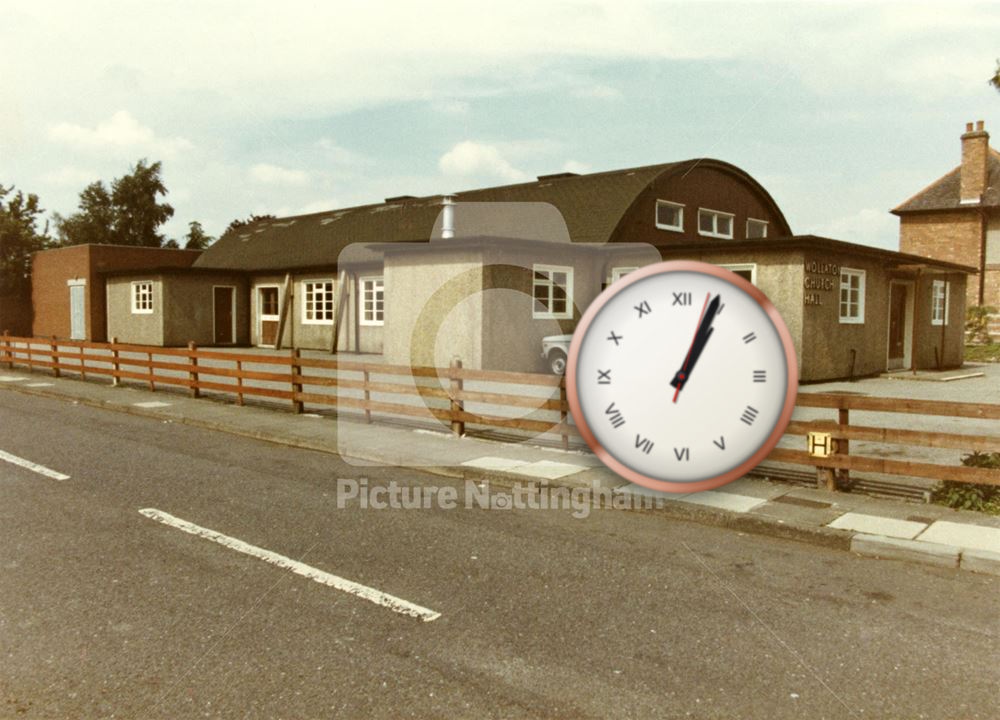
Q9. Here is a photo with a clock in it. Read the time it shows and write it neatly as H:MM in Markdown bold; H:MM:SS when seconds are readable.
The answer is **1:04:03**
